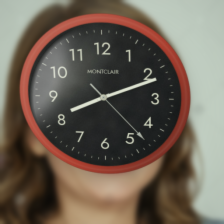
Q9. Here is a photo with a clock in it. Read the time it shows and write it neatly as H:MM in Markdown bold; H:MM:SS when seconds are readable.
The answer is **8:11:23**
